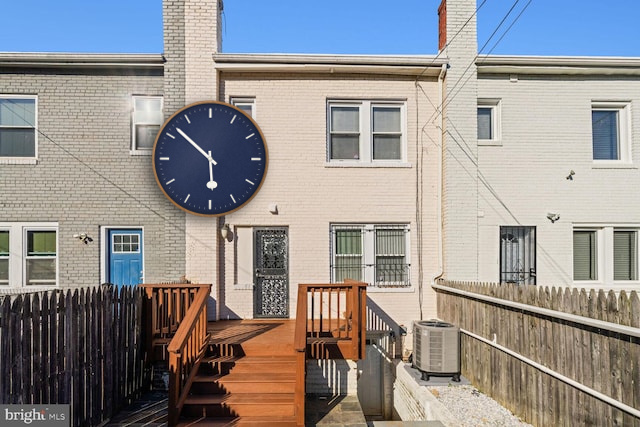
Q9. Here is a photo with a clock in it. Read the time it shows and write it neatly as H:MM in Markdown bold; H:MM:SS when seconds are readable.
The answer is **5:52**
